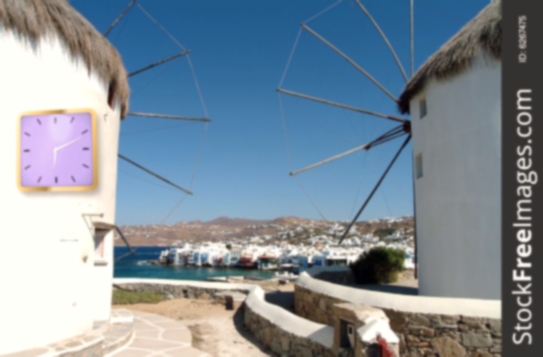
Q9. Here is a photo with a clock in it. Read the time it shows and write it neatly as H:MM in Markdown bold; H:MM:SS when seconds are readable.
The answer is **6:11**
